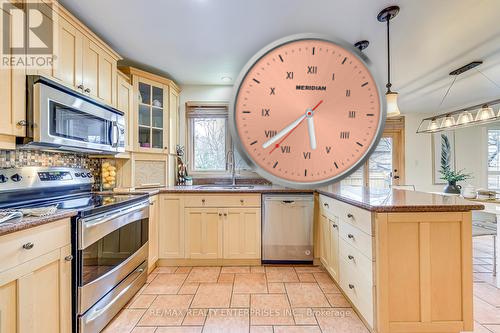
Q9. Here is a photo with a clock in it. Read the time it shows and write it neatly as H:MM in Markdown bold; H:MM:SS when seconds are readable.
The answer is **5:38:37**
